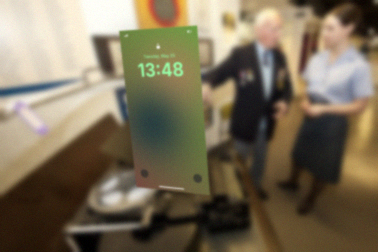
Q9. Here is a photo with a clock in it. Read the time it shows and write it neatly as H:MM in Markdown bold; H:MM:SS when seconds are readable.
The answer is **13:48**
